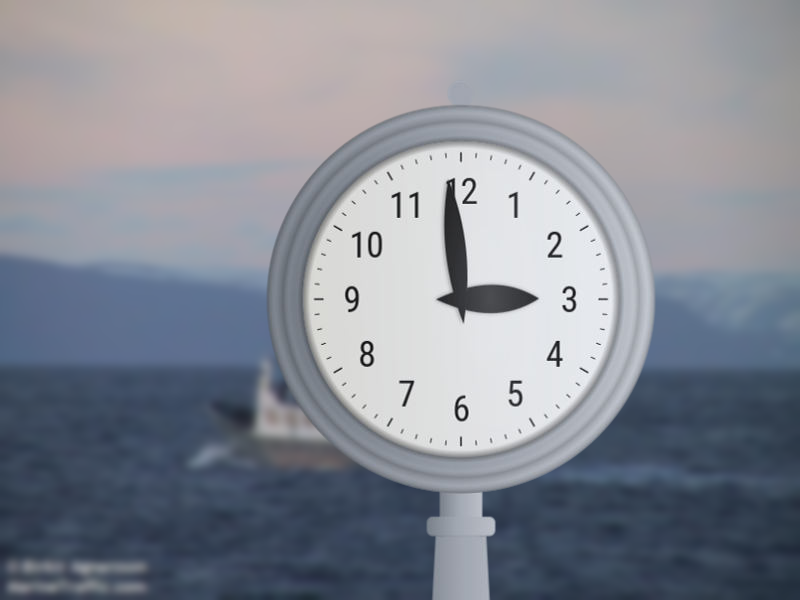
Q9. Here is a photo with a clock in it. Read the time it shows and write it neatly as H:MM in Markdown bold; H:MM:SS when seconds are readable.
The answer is **2:59**
